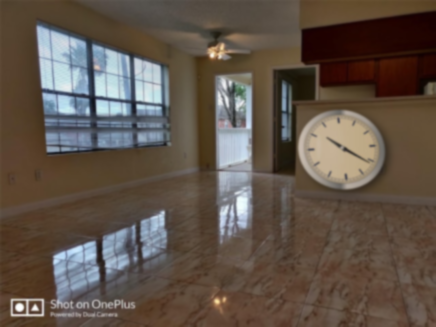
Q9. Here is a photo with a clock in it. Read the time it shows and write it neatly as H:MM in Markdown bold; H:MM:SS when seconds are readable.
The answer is **10:21**
